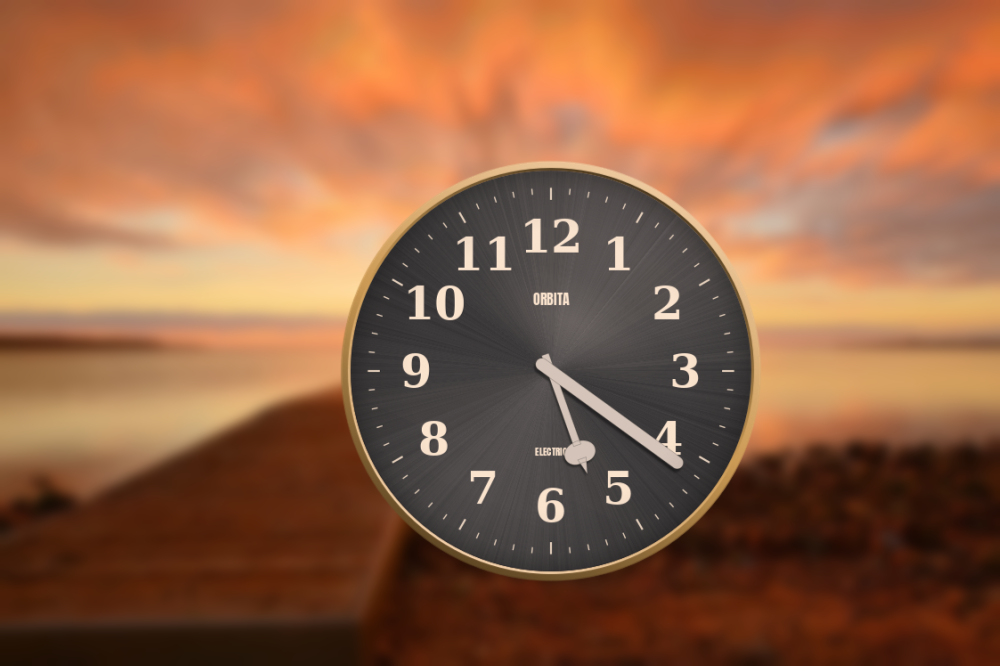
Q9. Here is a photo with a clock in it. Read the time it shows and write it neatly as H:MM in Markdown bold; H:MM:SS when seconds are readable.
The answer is **5:21**
